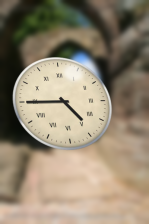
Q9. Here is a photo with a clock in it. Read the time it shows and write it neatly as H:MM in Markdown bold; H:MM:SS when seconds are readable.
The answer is **4:45**
